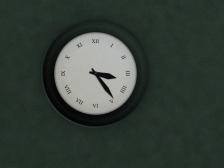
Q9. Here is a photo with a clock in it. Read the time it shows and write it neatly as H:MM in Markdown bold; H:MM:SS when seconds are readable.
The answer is **3:24**
